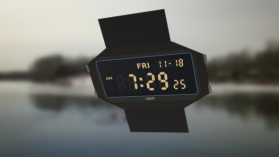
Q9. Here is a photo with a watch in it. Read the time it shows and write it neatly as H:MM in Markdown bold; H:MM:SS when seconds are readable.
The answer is **7:29:25**
